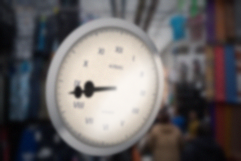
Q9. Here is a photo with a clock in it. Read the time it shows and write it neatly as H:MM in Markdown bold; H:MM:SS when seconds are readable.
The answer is **8:43**
